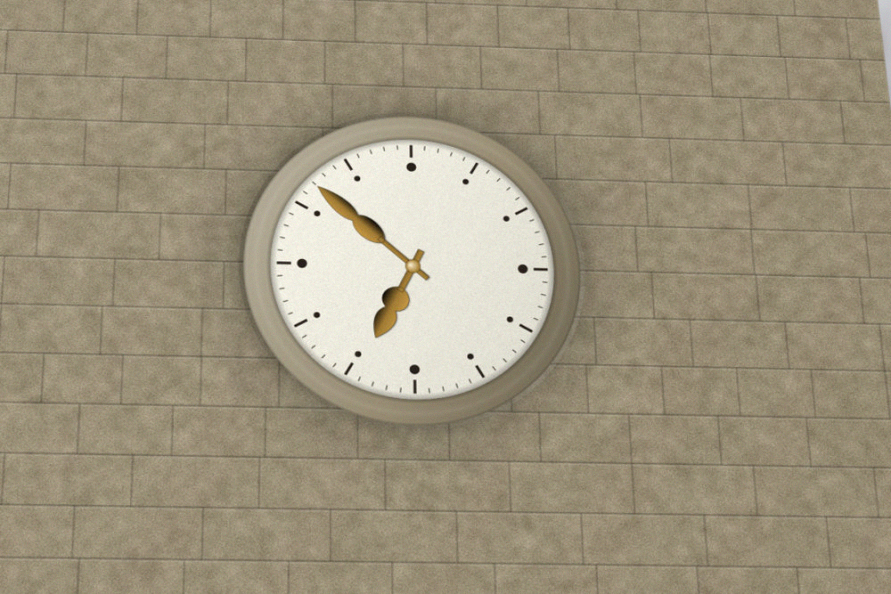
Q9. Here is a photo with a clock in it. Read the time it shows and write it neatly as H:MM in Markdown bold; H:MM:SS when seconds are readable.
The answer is **6:52**
